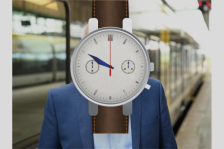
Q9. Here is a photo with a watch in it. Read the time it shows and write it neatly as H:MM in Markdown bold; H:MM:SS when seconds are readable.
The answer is **9:50**
